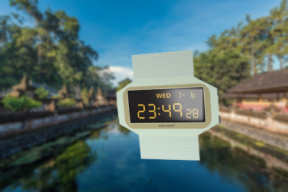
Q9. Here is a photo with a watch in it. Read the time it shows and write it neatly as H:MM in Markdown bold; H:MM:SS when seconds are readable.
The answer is **23:49:28**
